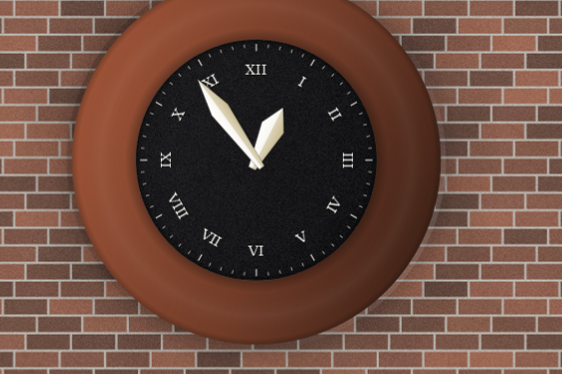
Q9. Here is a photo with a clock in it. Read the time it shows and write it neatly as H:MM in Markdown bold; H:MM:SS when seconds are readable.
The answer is **12:54**
